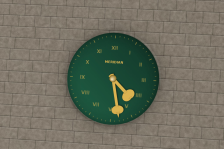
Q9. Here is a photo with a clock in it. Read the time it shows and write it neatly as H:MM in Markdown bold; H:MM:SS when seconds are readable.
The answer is **4:28**
